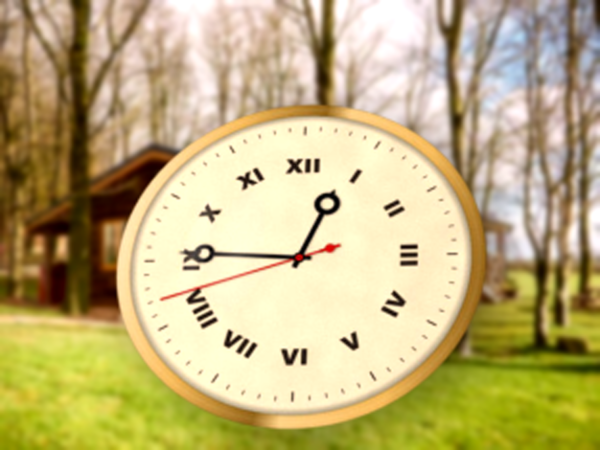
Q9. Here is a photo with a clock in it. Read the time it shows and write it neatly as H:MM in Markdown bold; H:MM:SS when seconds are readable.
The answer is **12:45:42**
